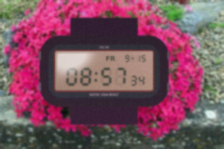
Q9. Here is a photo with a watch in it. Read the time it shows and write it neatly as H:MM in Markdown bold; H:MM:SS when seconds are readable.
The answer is **8:57:34**
